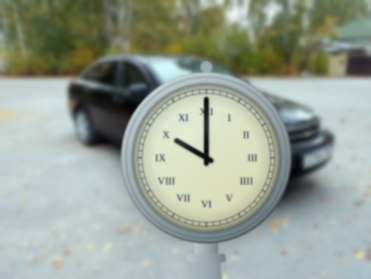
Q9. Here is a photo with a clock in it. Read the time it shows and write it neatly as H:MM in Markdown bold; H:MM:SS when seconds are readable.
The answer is **10:00**
